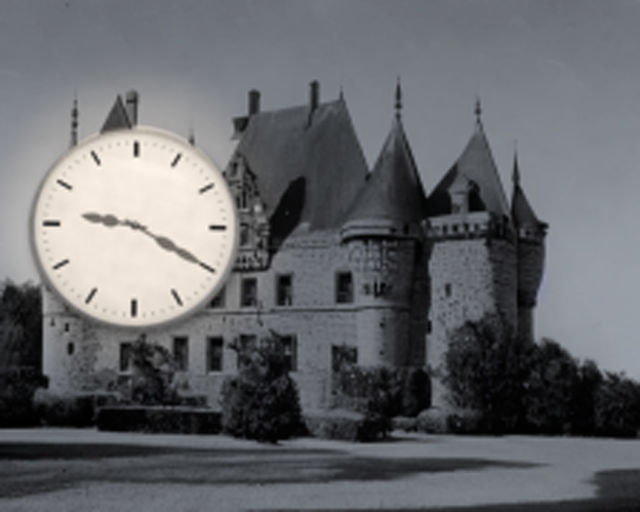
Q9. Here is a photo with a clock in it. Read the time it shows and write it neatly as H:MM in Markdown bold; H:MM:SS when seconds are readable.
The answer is **9:20**
